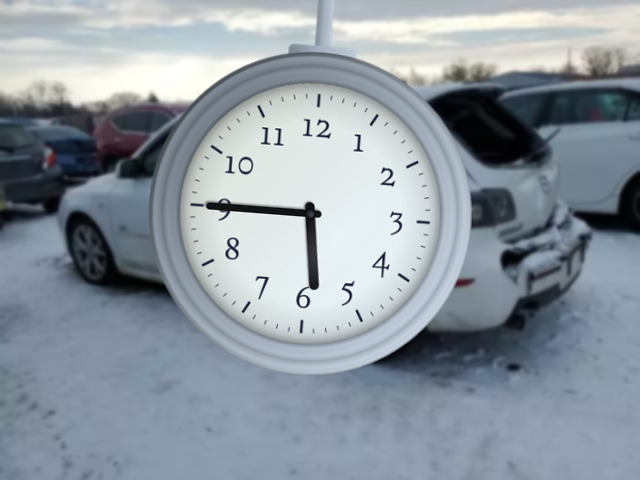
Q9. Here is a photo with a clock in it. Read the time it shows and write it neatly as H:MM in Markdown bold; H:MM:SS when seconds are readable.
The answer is **5:45**
